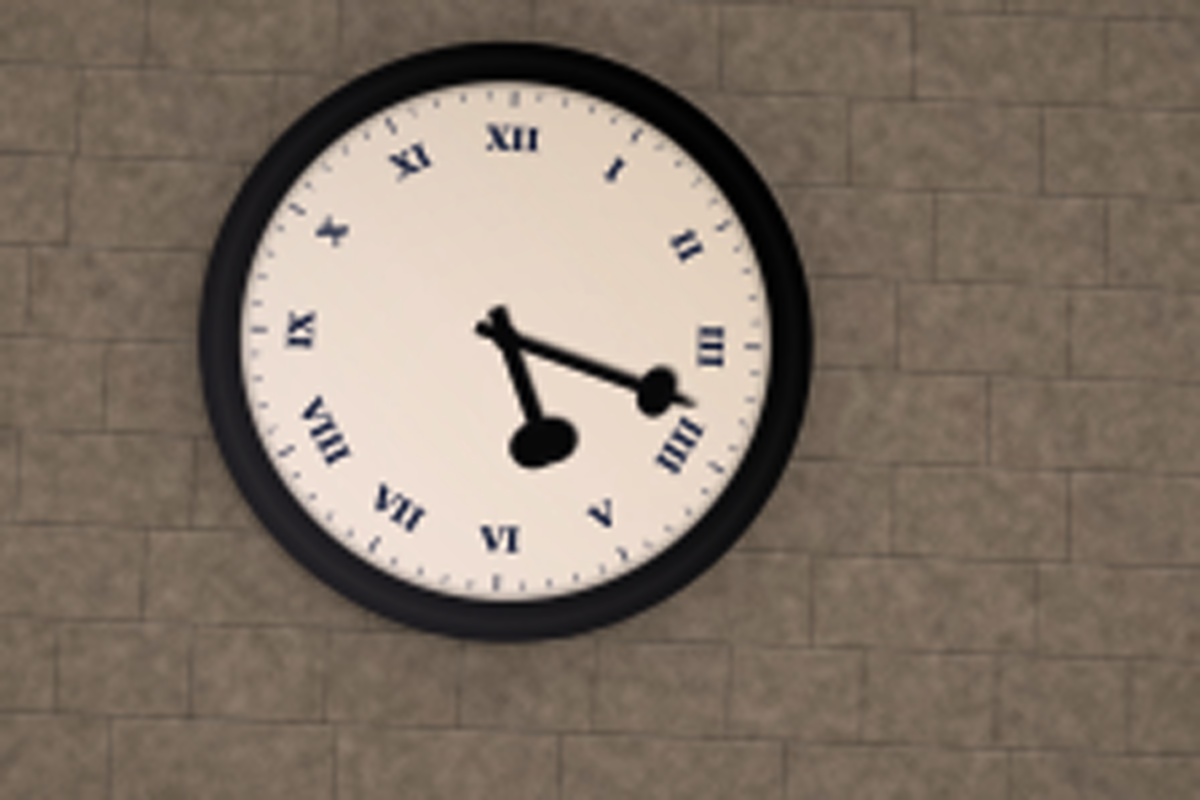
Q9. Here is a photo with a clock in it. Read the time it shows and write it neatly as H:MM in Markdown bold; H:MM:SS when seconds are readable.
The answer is **5:18**
